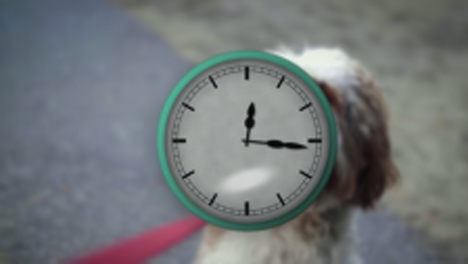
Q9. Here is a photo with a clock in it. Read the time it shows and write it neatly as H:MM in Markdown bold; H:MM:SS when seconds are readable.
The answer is **12:16**
